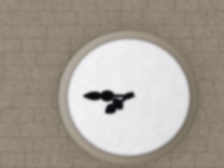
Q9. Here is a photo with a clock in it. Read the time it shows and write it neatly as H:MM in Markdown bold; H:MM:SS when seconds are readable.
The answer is **7:45**
